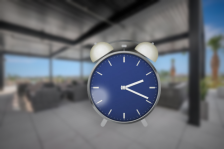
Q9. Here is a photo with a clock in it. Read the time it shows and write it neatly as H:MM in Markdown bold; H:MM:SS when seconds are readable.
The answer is **2:19**
